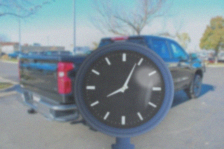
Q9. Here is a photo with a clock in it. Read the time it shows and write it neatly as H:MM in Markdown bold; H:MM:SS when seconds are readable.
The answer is **8:04**
